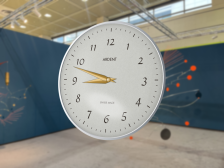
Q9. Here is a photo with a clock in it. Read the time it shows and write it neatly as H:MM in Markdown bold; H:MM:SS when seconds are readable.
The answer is **8:48**
